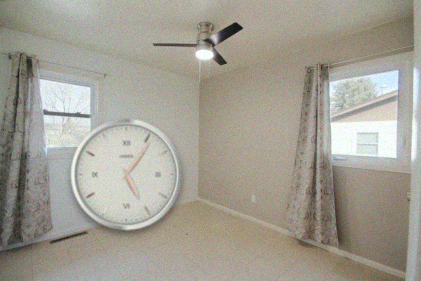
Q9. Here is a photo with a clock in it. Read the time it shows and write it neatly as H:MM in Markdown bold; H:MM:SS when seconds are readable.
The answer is **5:06**
